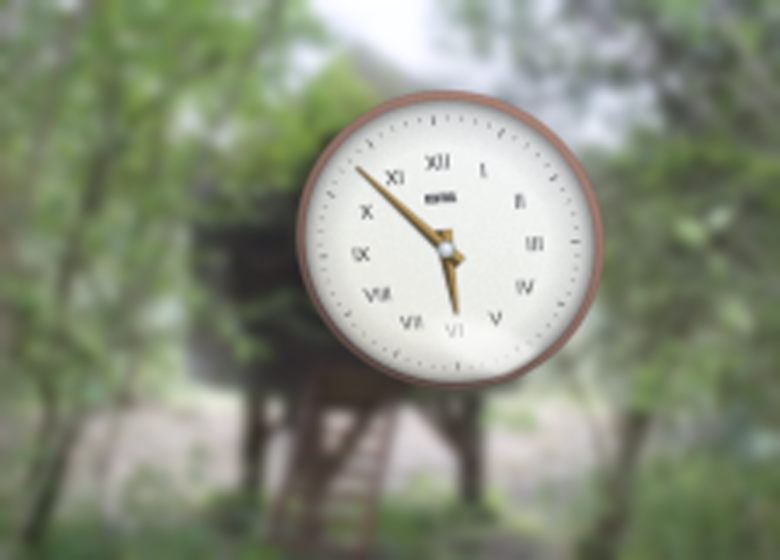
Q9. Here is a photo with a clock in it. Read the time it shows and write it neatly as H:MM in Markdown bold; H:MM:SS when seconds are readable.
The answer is **5:53**
